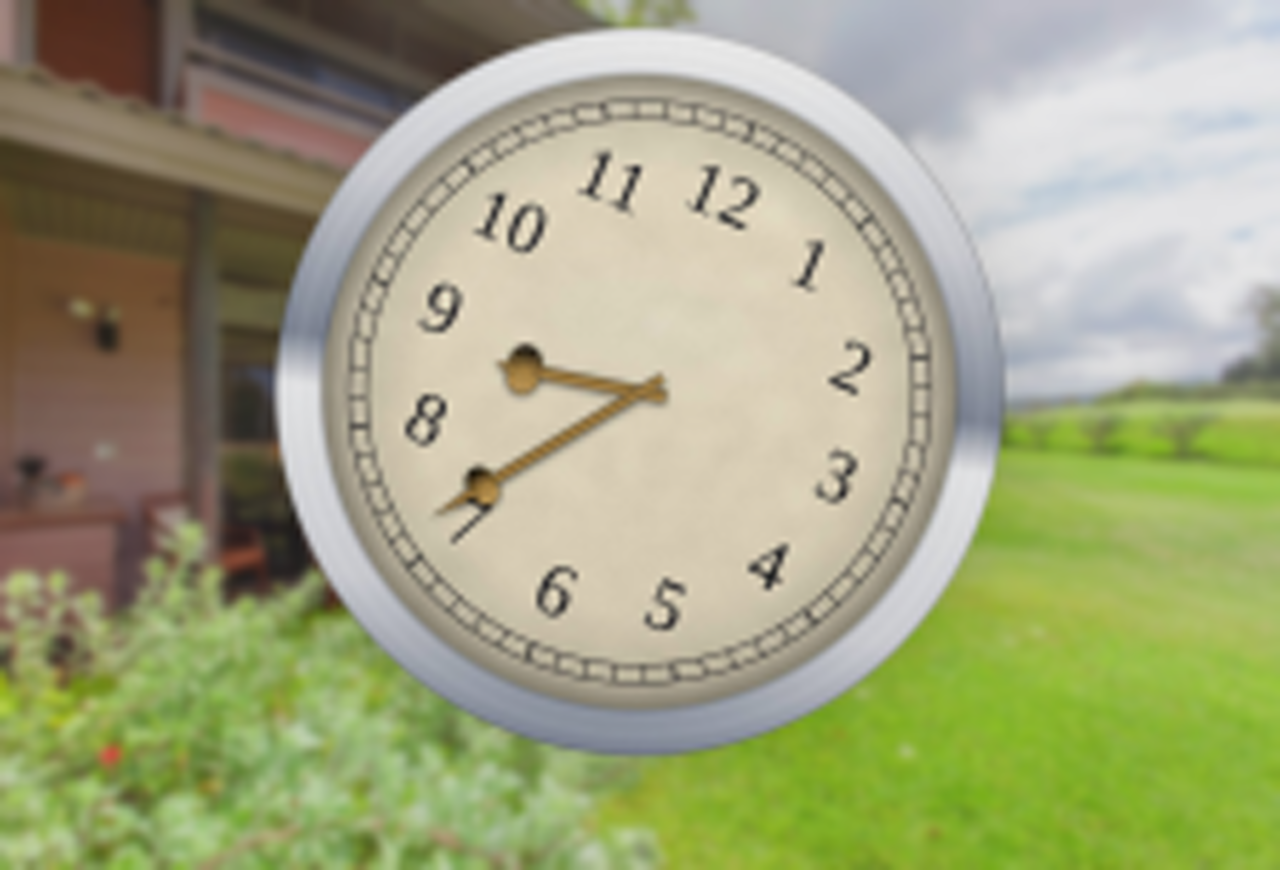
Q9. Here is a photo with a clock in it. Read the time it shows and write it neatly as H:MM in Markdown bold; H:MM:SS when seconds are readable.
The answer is **8:36**
